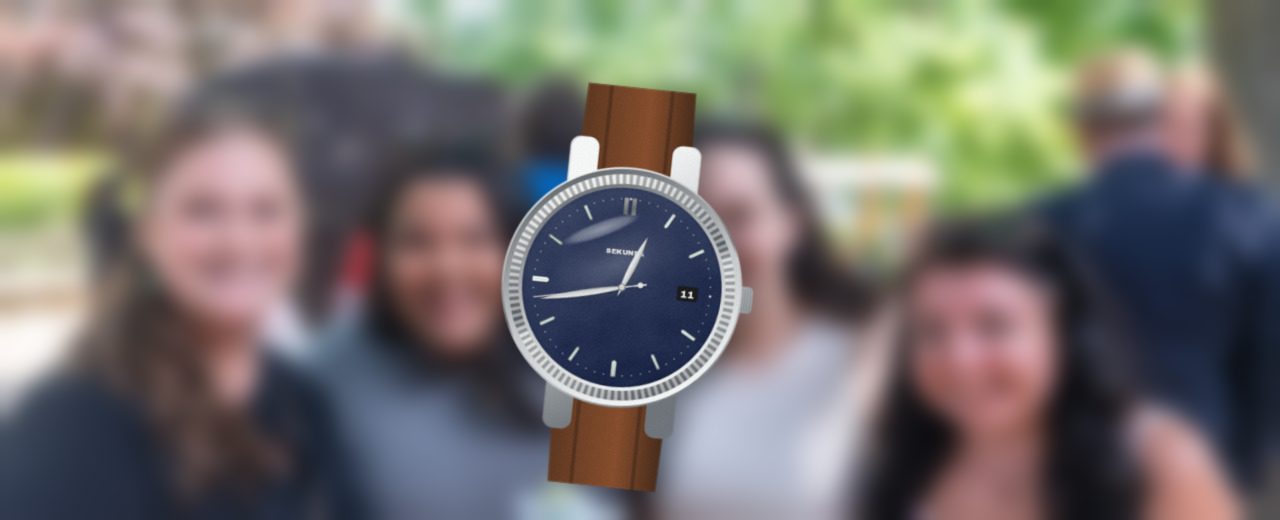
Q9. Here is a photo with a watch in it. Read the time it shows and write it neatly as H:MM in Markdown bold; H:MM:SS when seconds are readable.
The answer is **12:42:43**
